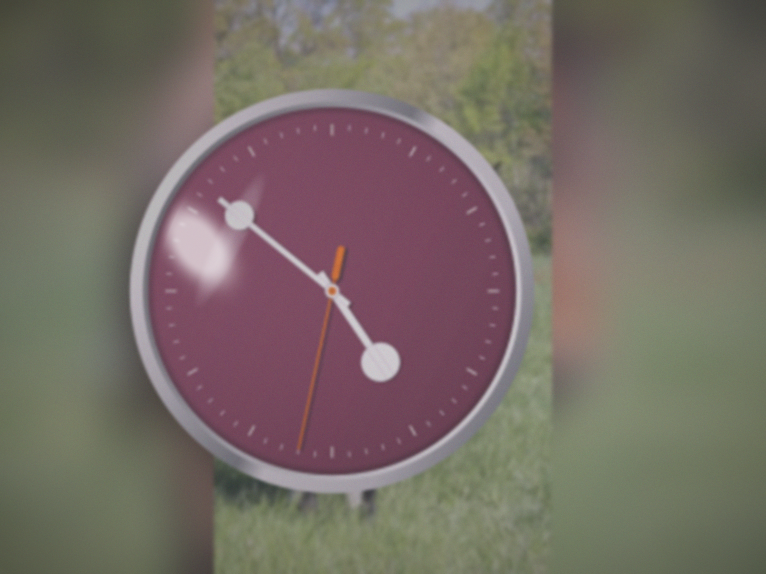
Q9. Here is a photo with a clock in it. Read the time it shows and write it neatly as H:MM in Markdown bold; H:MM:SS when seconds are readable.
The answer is **4:51:32**
